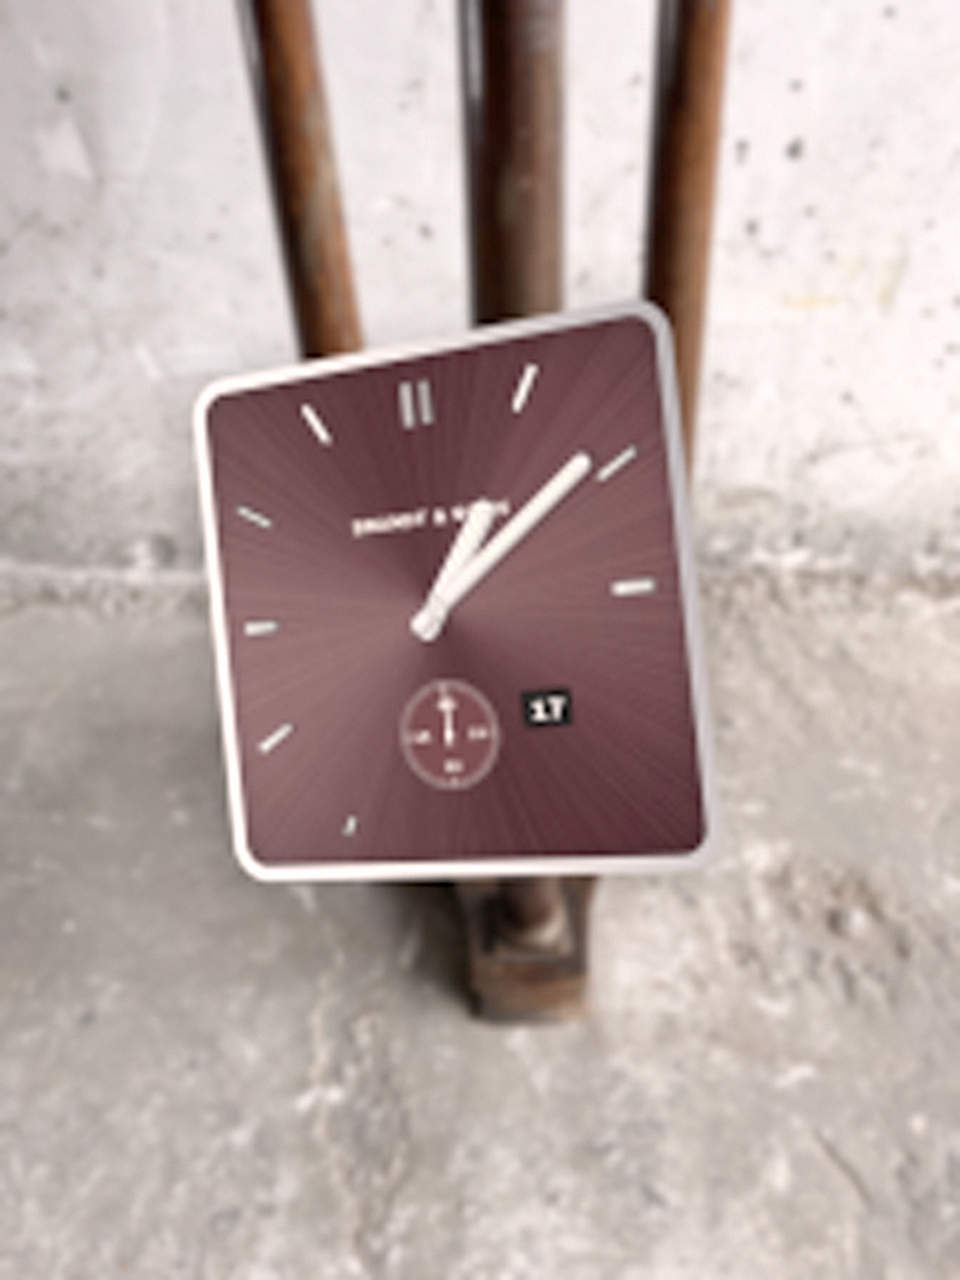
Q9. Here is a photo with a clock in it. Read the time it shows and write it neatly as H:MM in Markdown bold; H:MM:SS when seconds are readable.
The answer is **1:09**
